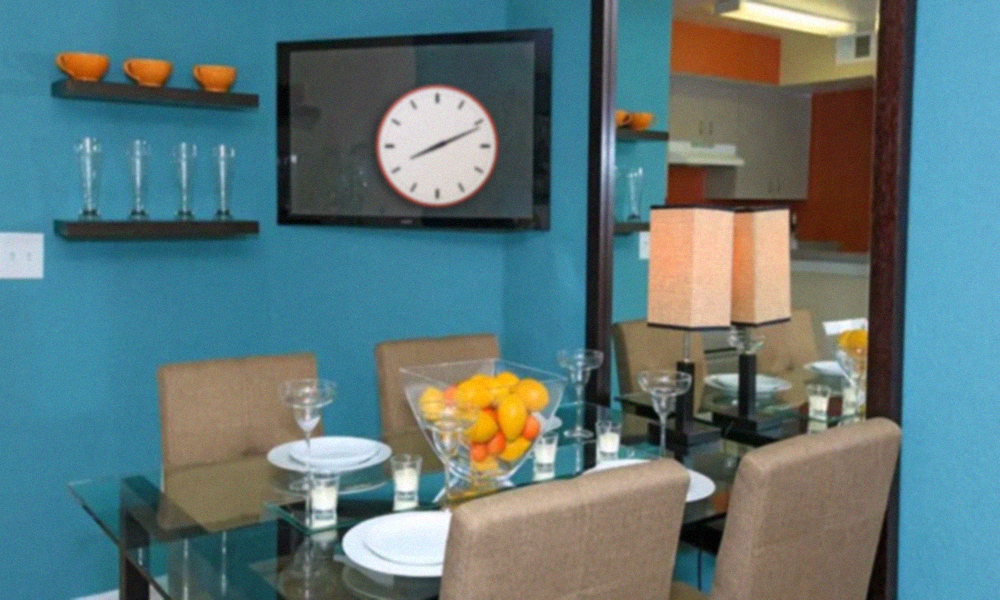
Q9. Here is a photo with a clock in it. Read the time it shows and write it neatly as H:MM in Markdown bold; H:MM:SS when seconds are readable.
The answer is **8:11**
